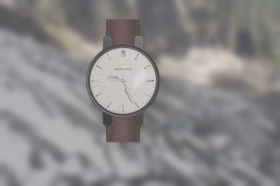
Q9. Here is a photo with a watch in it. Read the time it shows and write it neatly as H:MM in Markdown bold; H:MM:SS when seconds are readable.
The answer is **9:26**
